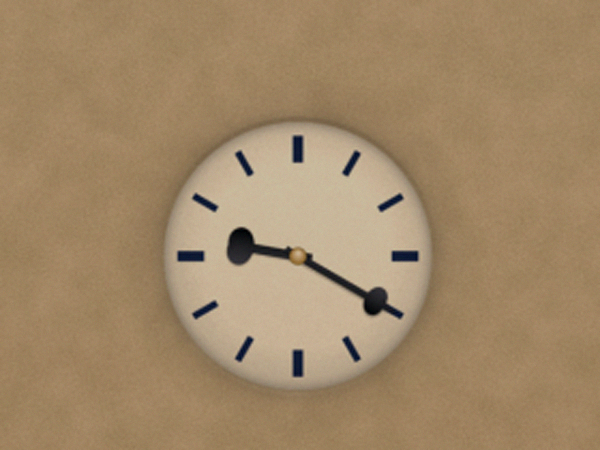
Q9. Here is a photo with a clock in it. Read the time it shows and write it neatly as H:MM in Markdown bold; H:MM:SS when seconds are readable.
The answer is **9:20**
